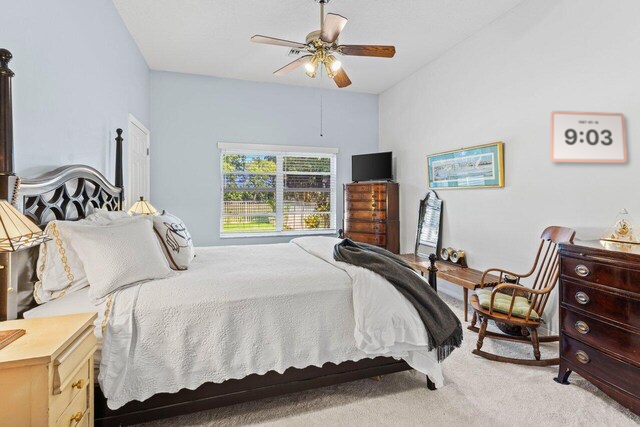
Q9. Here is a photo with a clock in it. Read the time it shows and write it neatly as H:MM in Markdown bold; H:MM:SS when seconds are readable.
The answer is **9:03**
